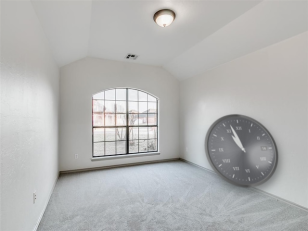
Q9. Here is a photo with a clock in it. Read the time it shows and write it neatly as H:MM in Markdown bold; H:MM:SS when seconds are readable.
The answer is **10:57**
